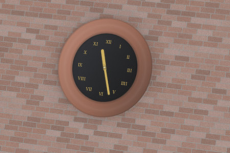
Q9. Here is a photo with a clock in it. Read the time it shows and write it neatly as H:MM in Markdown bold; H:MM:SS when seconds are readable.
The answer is **11:27**
